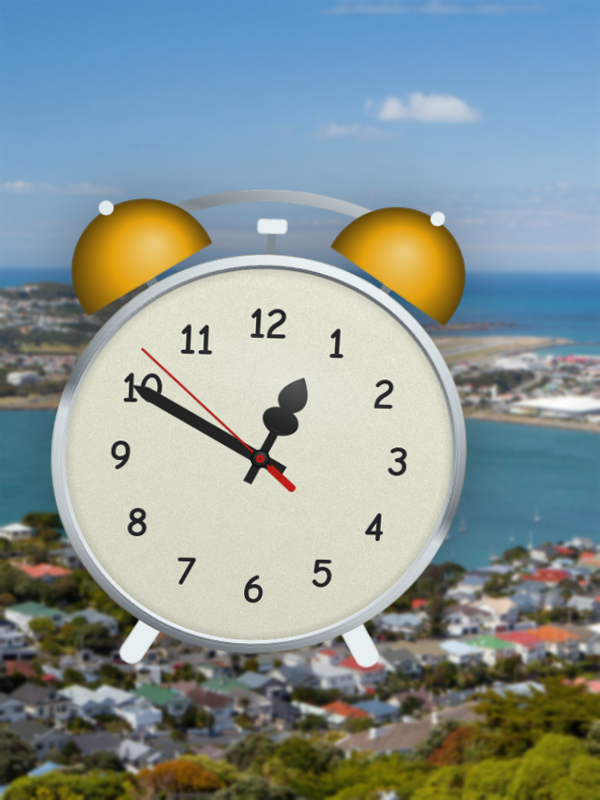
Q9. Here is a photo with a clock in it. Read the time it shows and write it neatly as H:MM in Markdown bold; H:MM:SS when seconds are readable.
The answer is **12:49:52**
